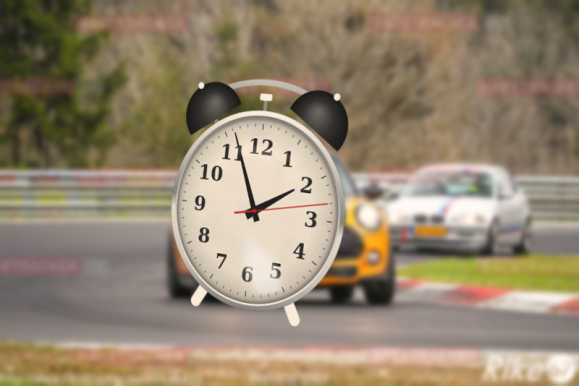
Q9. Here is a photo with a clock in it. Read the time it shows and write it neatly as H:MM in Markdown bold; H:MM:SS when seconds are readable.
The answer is **1:56:13**
